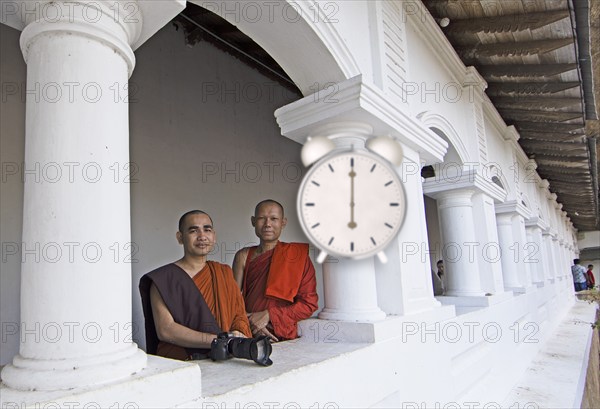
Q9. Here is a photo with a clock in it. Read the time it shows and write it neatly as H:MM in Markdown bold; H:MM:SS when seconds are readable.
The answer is **6:00**
